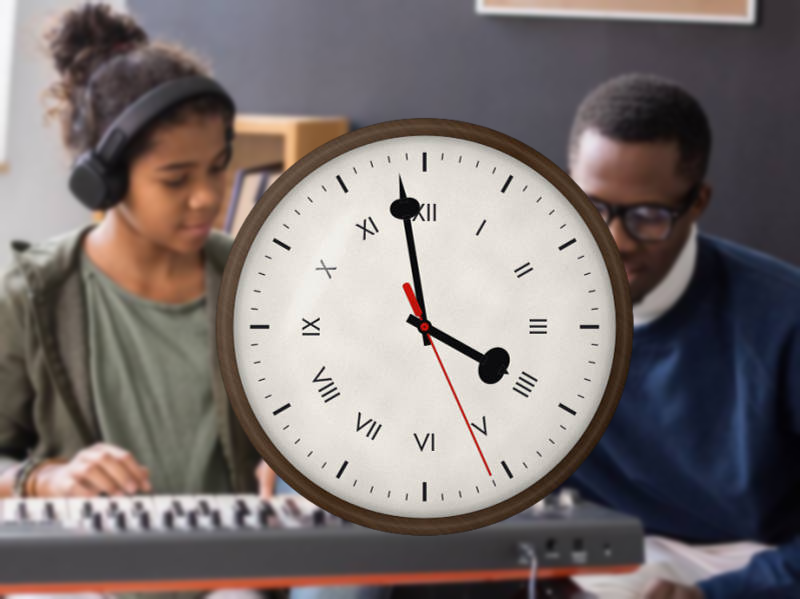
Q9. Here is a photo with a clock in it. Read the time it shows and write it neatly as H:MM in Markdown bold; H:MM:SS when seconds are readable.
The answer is **3:58:26**
